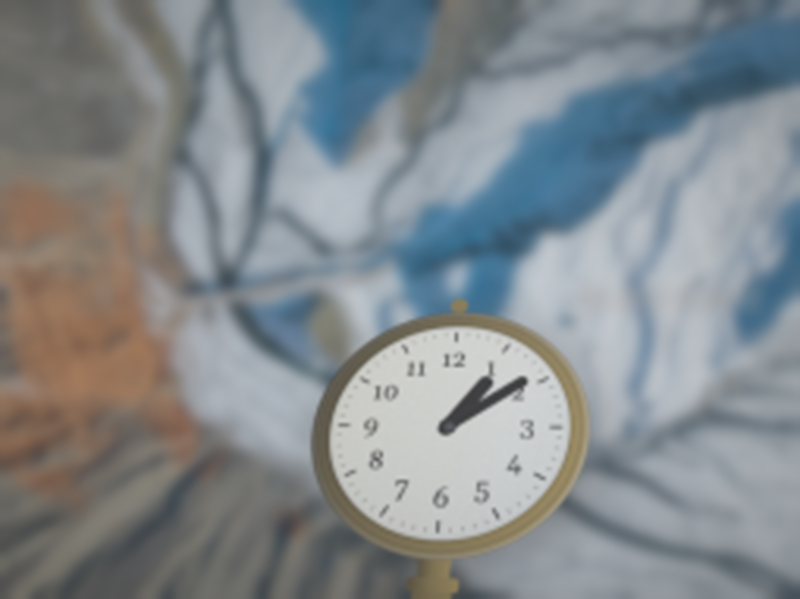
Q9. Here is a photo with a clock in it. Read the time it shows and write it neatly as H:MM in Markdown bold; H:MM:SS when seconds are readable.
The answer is **1:09**
